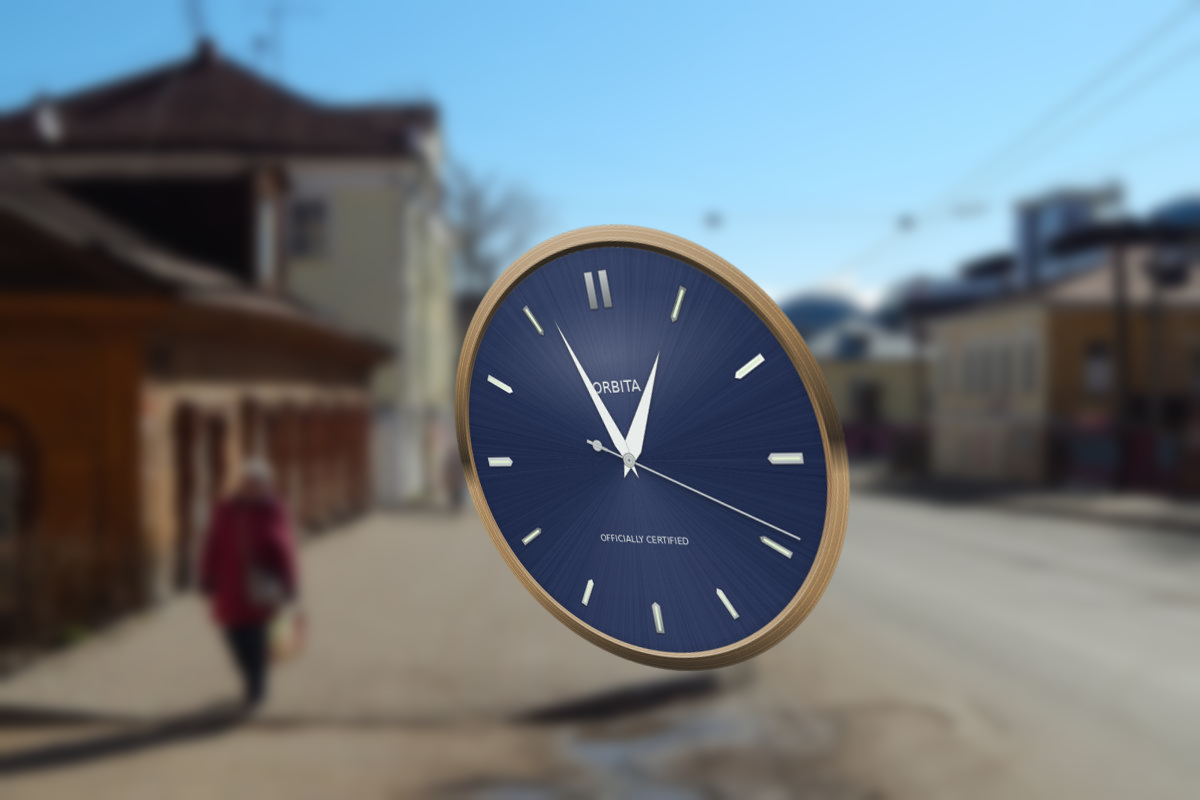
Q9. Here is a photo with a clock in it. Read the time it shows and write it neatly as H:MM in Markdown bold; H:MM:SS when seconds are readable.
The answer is **12:56:19**
